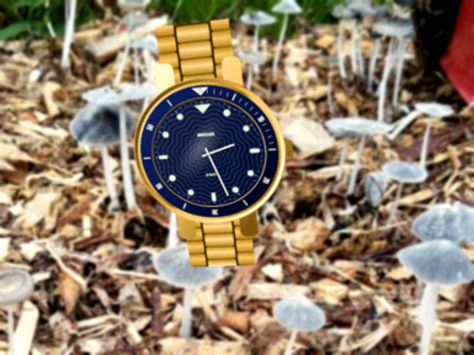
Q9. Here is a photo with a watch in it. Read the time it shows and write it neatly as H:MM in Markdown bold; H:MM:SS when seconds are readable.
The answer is **2:27**
